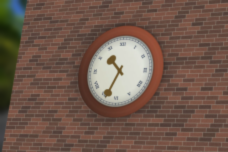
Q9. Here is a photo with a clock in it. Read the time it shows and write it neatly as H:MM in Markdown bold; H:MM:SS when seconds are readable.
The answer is **10:34**
